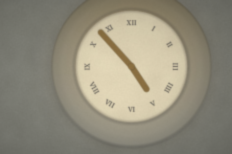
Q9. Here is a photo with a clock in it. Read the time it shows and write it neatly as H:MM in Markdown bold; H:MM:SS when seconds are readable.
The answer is **4:53**
